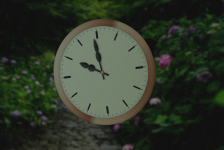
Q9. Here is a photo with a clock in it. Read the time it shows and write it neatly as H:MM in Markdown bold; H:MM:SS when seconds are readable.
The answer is **9:59**
